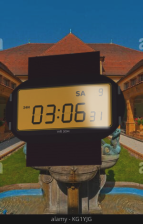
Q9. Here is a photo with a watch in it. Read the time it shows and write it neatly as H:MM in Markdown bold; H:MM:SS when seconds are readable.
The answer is **3:06:31**
